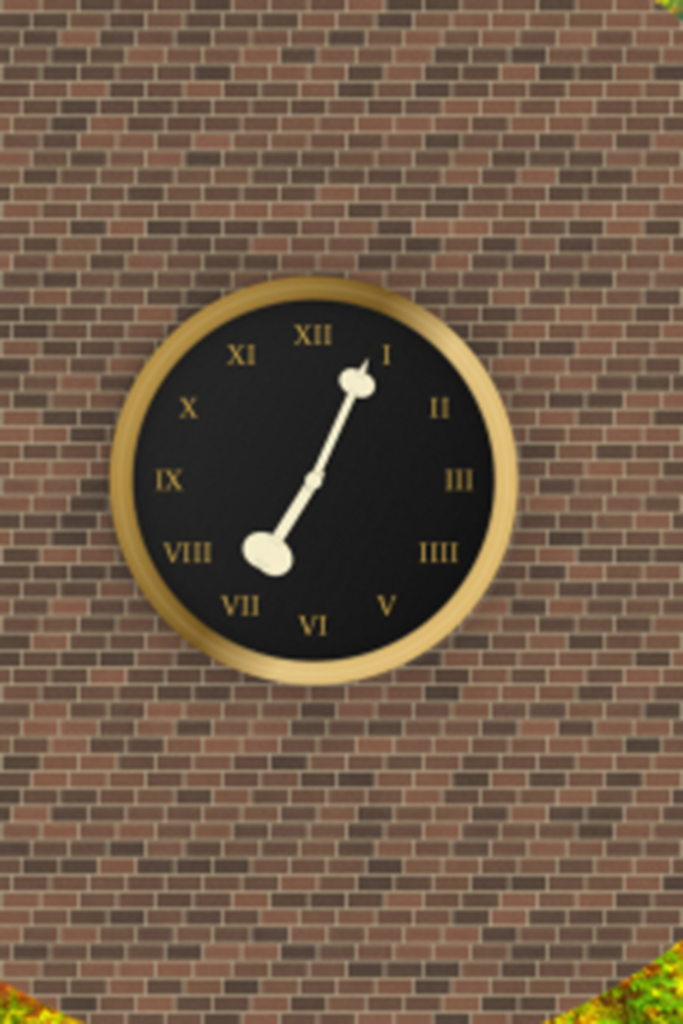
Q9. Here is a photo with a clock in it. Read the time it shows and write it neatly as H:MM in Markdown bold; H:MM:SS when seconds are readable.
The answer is **7:04**
